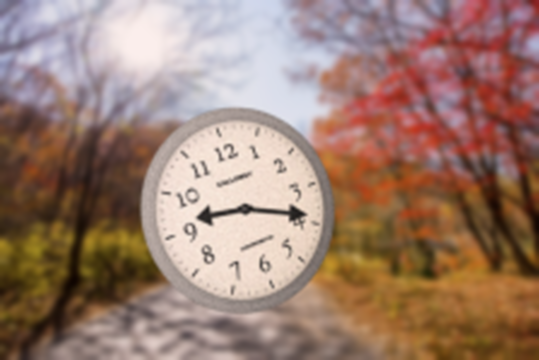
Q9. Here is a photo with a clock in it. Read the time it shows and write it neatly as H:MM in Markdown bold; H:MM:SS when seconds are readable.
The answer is **9:19**
